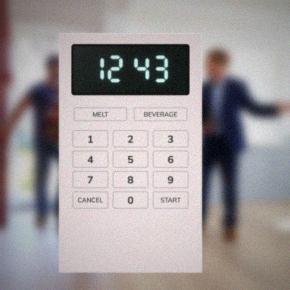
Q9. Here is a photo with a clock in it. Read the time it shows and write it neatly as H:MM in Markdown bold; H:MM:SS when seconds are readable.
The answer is **12:43**
